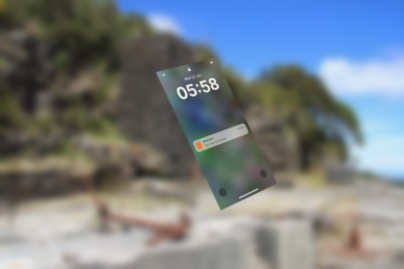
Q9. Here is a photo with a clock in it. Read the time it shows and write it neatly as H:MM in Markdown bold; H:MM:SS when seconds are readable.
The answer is **5:58**
